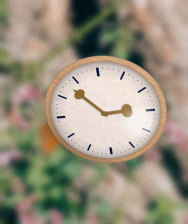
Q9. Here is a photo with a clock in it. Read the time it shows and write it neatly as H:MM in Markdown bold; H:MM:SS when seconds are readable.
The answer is **2:53**
